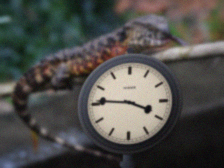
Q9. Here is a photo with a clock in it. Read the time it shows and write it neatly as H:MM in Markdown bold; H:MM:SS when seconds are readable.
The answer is **3:46**
